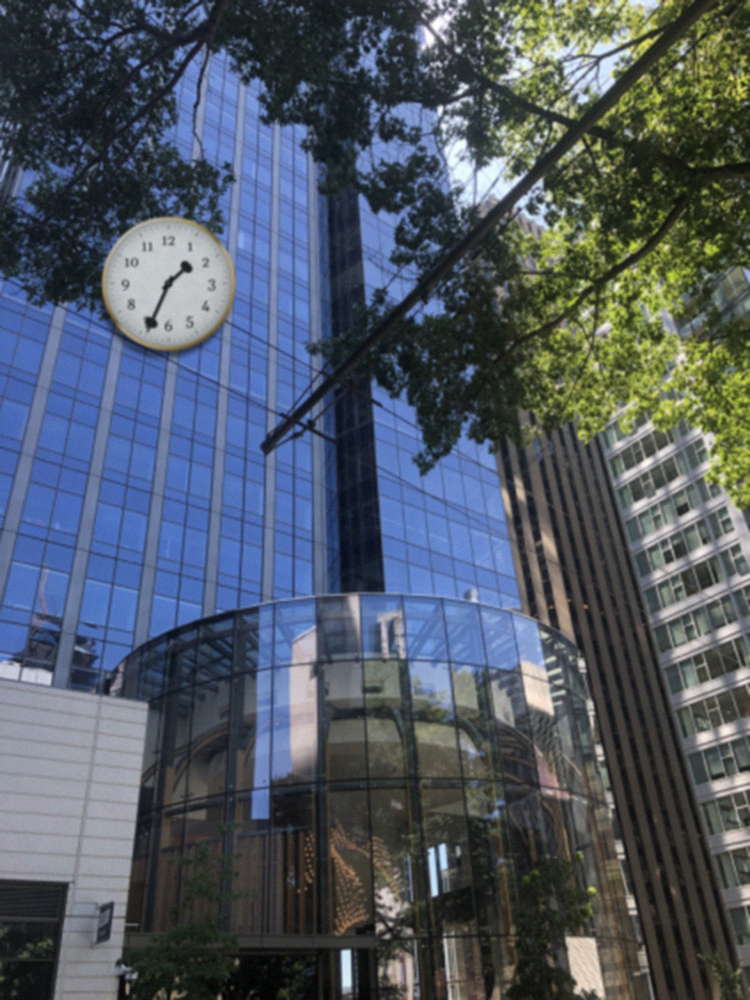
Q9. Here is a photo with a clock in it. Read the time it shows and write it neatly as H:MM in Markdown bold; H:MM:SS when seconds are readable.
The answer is **1:34**
